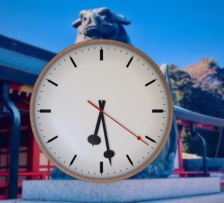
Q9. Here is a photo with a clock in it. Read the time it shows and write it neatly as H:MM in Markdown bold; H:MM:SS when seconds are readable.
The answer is **6:28:21**
